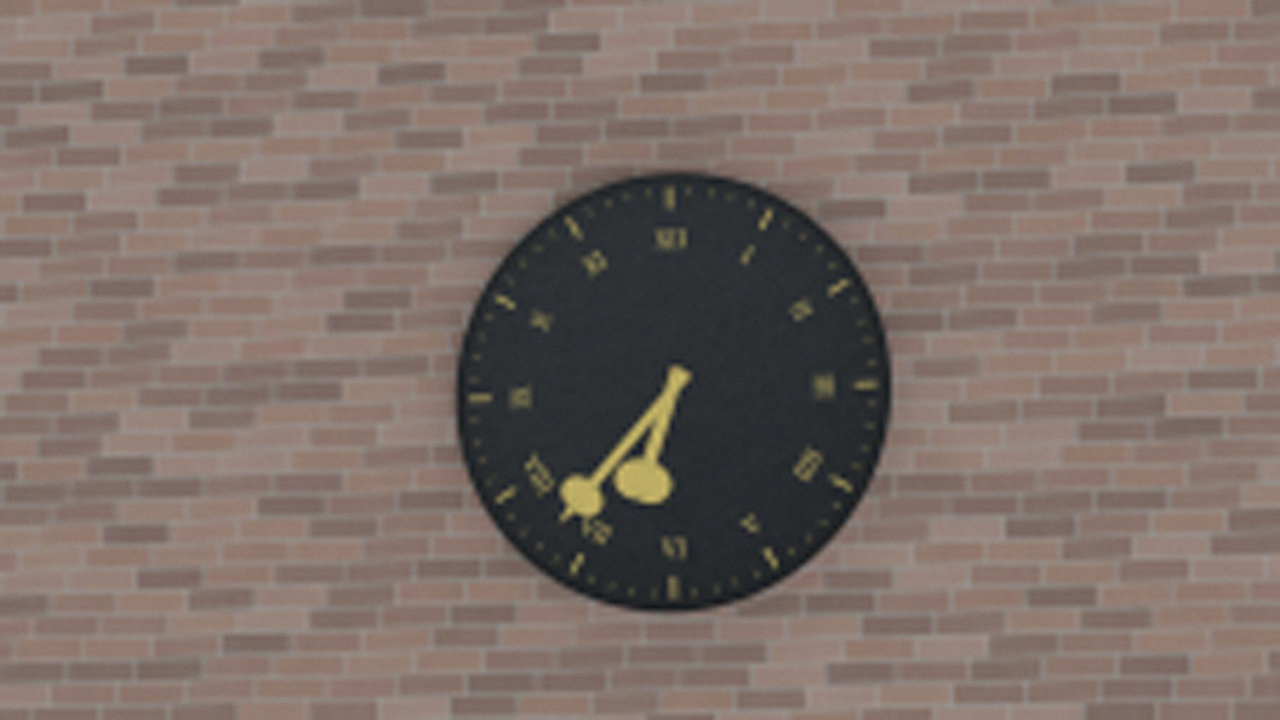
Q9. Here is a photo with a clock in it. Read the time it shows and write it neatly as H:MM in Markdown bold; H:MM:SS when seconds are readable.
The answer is **6:37**
